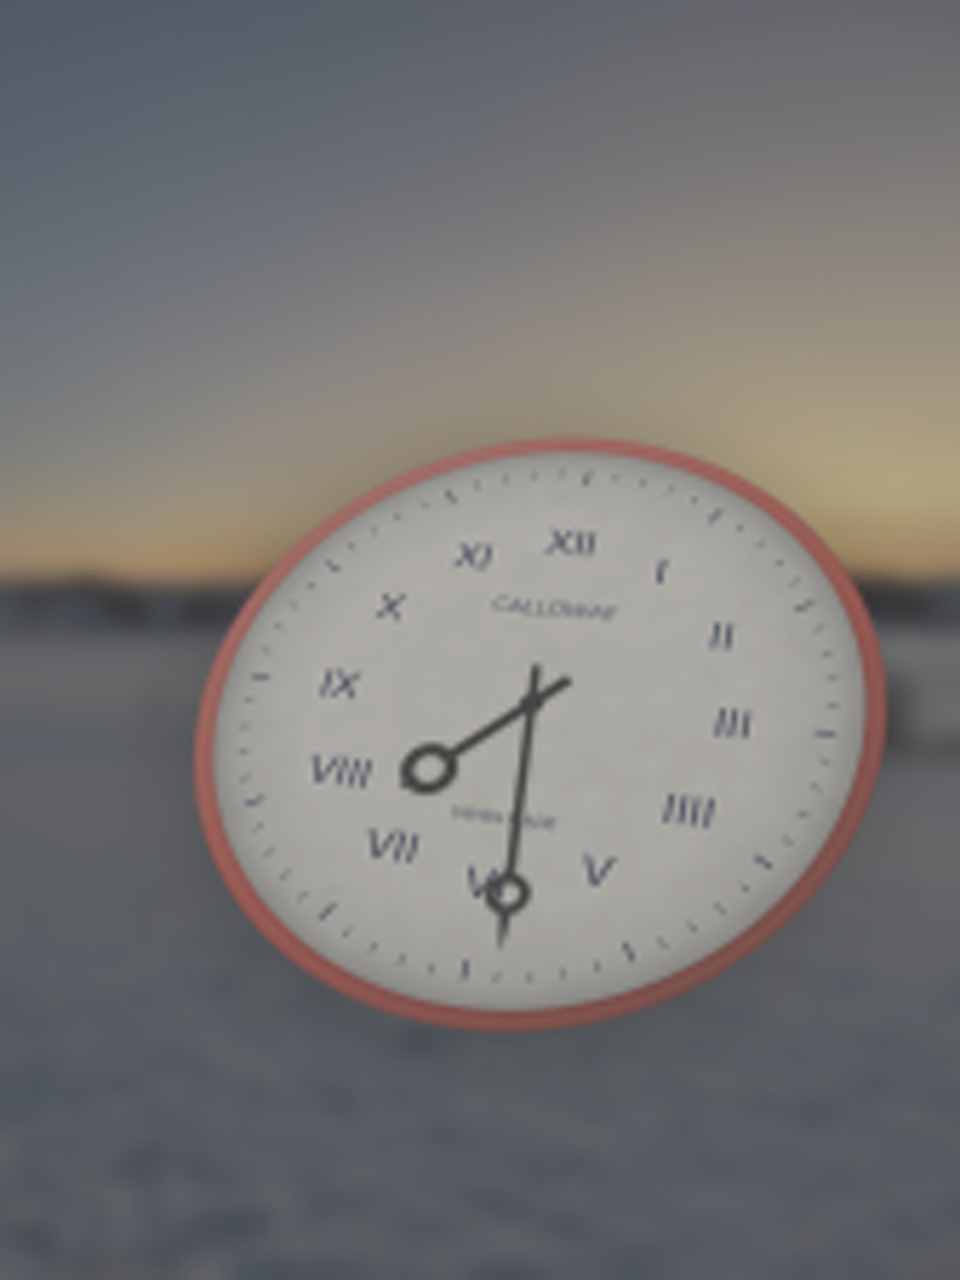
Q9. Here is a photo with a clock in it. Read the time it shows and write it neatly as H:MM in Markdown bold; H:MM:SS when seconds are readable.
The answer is **7:29**
